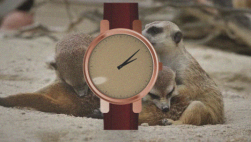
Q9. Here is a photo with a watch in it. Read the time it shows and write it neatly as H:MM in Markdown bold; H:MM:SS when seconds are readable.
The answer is **2:08**
